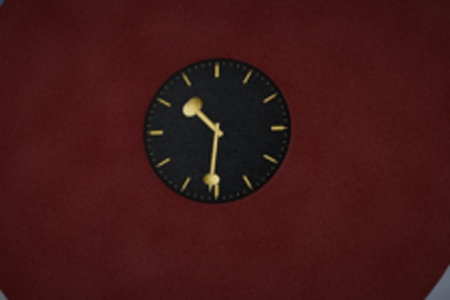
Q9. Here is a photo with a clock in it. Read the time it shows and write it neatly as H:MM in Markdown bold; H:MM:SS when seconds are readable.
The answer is **10:31**
